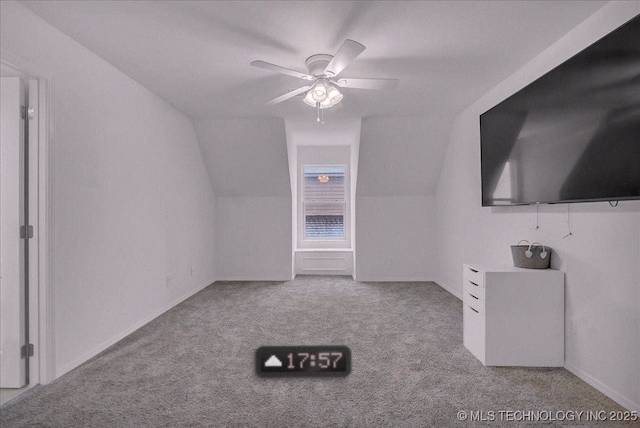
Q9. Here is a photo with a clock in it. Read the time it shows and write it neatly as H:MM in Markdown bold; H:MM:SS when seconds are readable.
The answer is **17:57**
